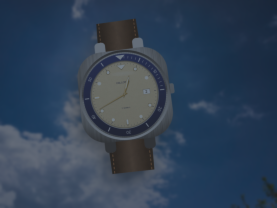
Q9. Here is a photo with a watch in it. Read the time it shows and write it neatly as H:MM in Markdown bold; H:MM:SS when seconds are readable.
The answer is **12:41**
